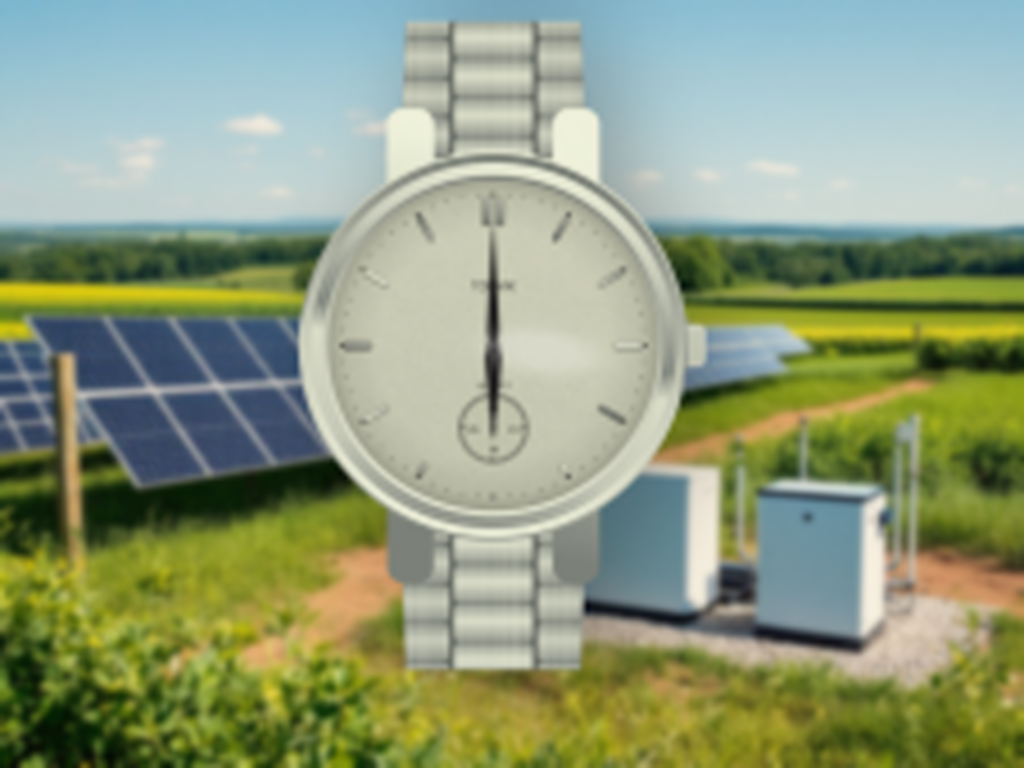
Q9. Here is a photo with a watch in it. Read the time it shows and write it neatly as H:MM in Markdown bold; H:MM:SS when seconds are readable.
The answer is **6:00**
